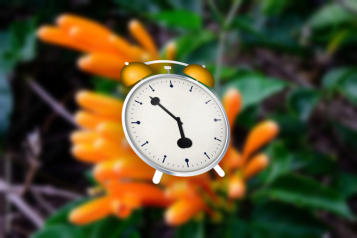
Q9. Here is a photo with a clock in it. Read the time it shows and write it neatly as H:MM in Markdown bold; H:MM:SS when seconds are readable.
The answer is **5:53**
